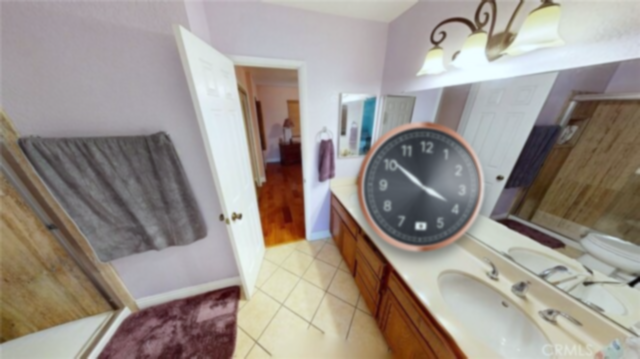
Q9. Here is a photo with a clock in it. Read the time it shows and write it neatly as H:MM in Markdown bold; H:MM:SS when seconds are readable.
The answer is **3:51**
